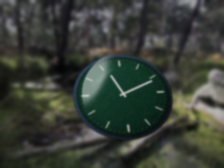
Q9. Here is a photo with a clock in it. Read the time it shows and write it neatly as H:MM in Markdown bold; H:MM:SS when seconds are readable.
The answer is **11:11**
